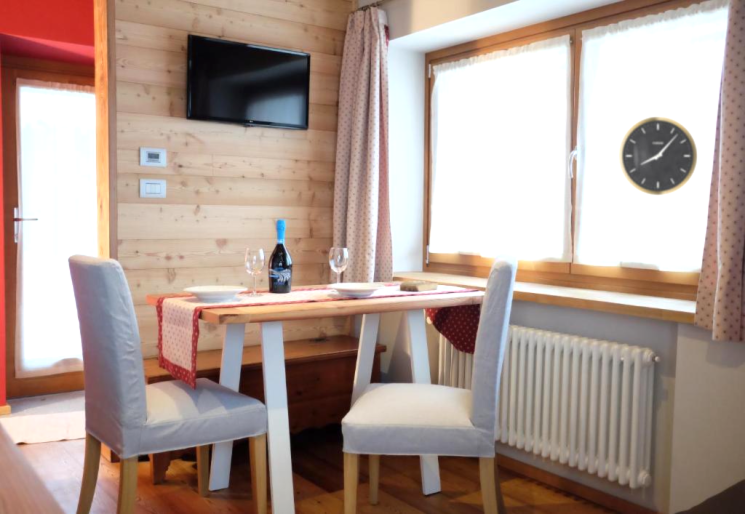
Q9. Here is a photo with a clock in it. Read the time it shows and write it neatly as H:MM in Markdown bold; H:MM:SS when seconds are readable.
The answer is **8:07**
